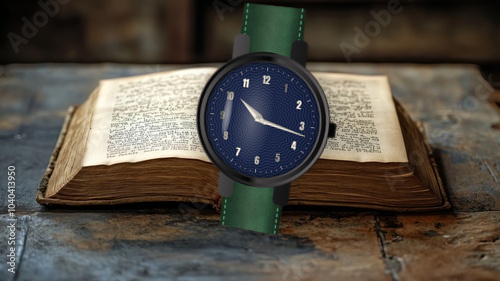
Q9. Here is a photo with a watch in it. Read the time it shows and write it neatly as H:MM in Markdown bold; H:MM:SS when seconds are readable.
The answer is **10:17**
